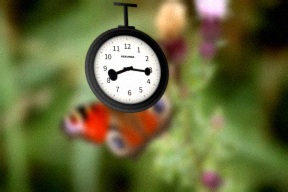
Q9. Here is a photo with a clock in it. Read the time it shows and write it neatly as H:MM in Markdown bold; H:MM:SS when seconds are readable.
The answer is **8:16**
